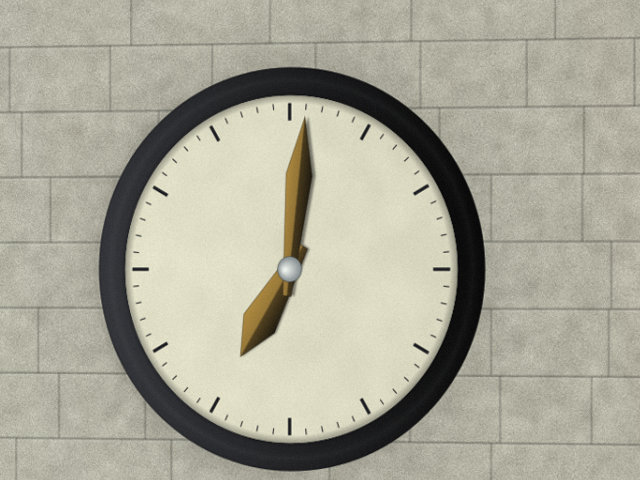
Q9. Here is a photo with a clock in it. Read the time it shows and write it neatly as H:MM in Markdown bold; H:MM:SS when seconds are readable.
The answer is **7:01**
